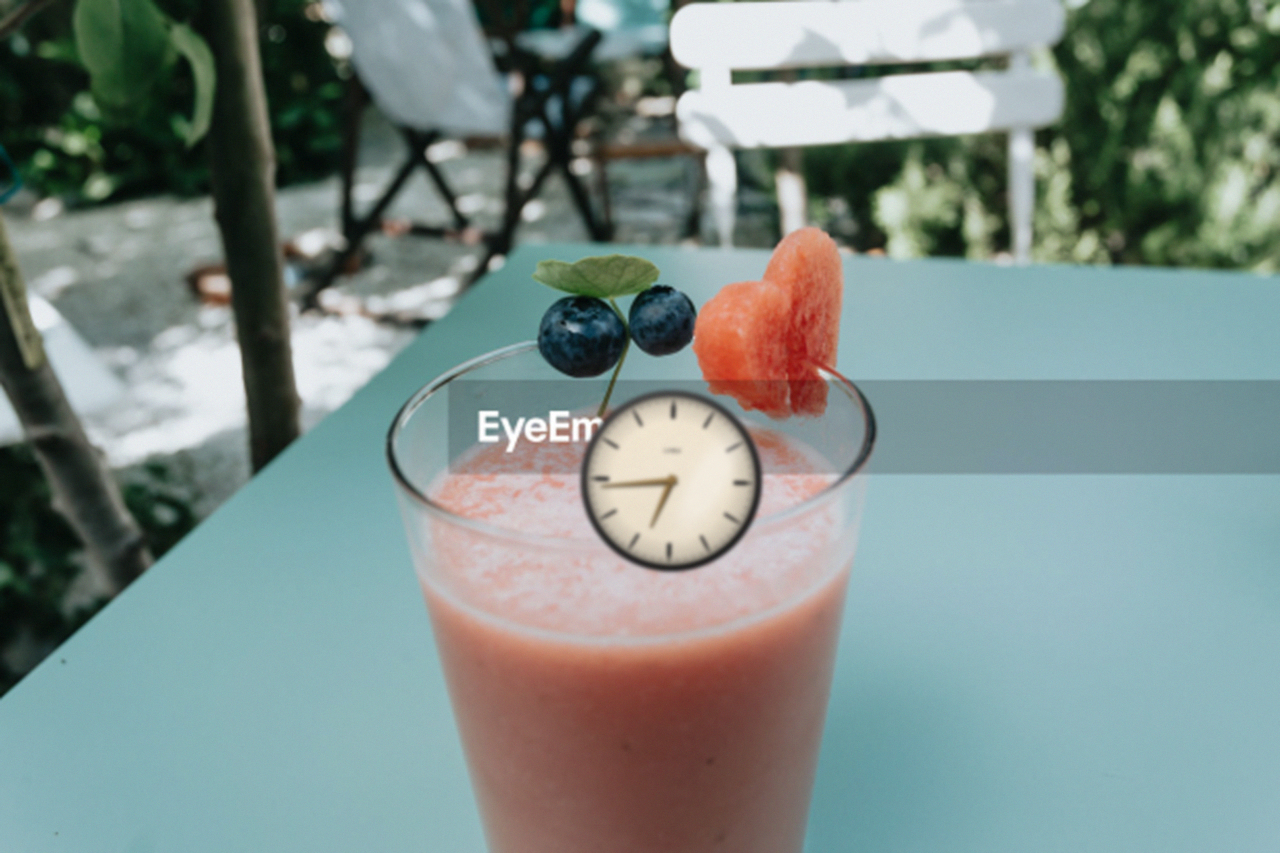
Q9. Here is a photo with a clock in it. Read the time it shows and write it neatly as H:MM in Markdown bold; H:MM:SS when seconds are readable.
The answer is **6:44**
